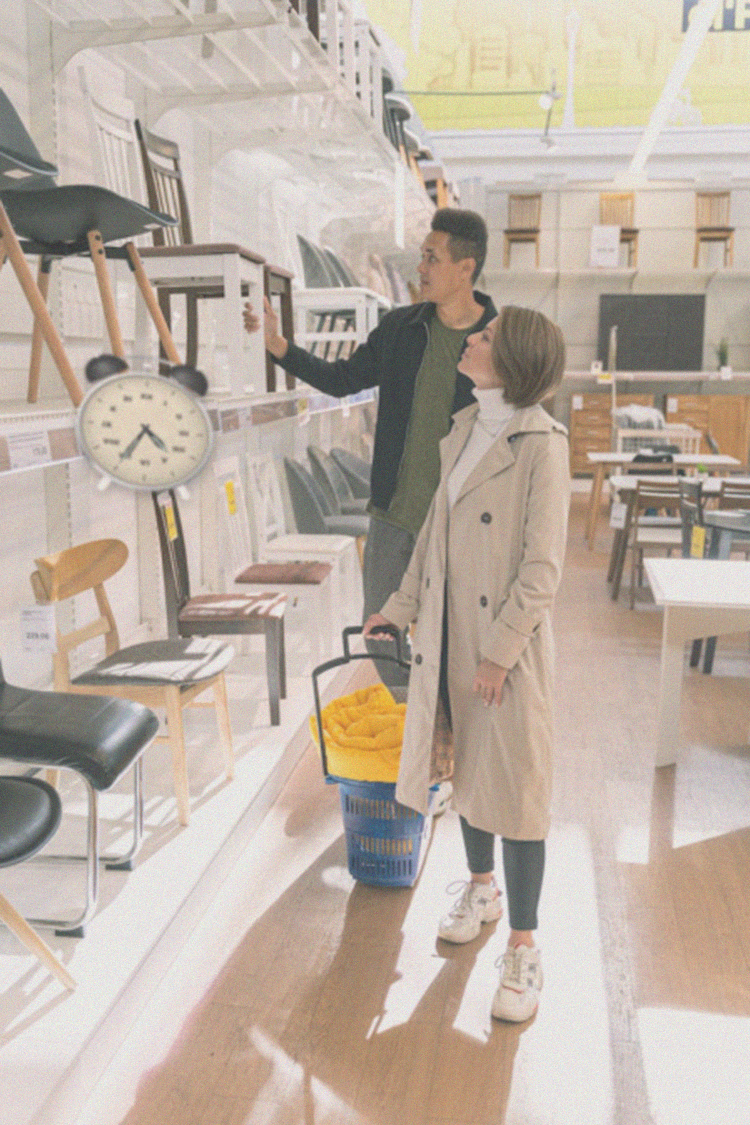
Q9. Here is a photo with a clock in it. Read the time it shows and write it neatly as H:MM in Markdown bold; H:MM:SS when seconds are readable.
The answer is **4:35**
